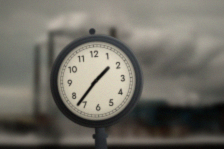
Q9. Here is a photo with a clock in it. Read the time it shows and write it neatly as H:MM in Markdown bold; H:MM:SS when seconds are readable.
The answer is **1:37**
